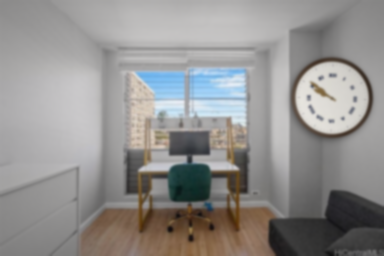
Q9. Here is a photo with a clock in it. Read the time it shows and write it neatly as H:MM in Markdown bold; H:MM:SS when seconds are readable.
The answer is **9:51**
